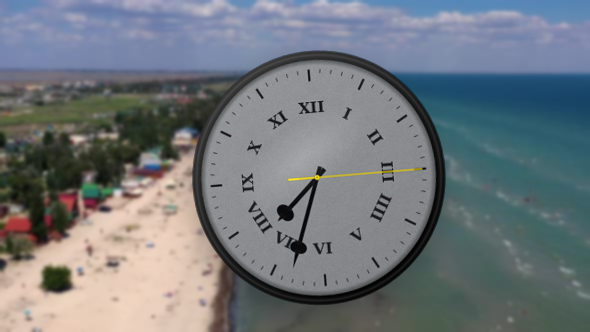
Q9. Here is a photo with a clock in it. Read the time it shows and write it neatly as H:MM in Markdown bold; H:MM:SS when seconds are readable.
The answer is **7:33:15**
